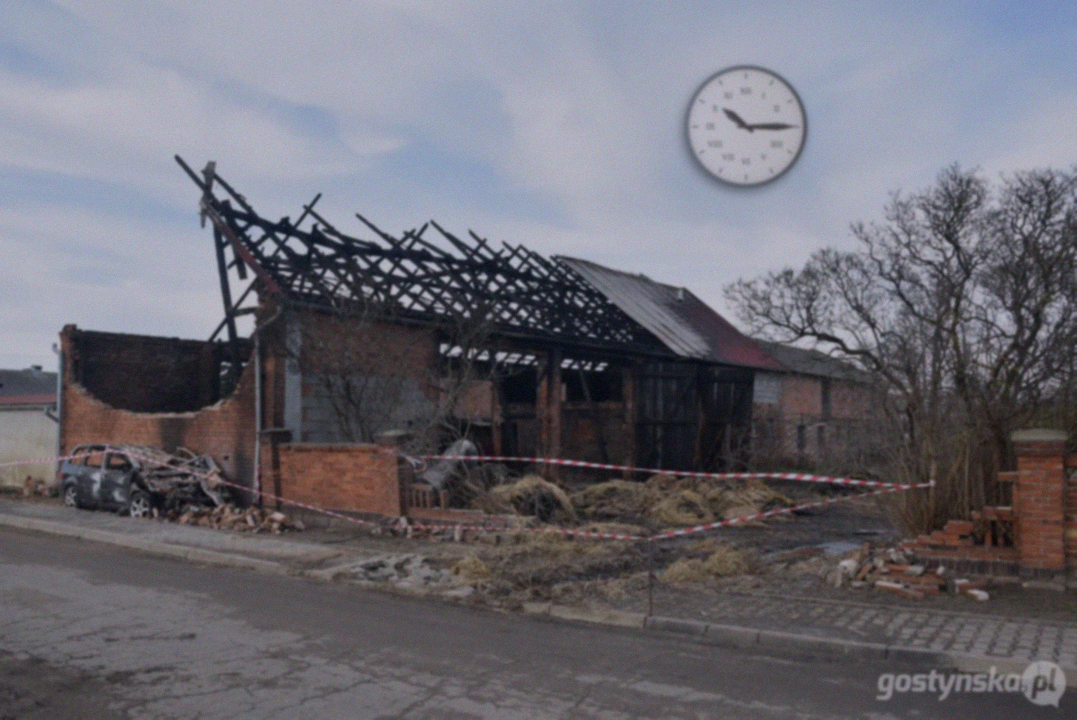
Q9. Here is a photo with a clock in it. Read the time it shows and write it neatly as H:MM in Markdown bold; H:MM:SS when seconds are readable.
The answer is **10:15**
